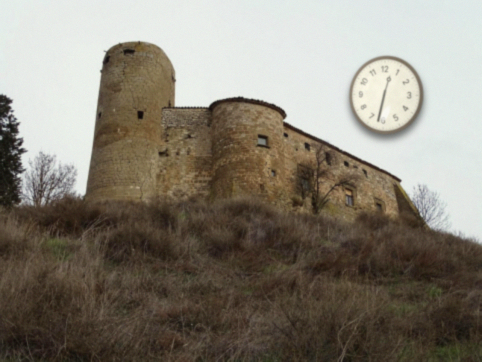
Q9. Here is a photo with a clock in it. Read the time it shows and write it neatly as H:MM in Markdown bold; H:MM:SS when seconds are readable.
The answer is **12:32**
